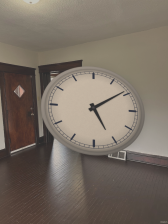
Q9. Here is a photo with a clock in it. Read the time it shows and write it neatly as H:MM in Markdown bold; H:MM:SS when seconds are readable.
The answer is **5:09**
